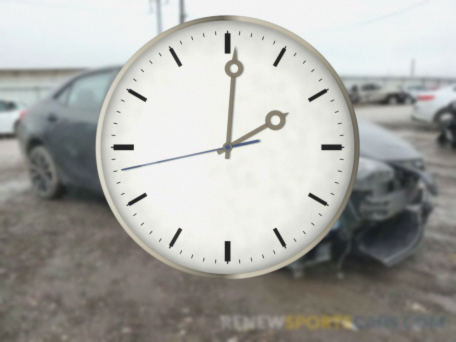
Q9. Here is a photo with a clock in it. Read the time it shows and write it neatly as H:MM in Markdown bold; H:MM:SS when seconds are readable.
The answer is **2:00:43**
